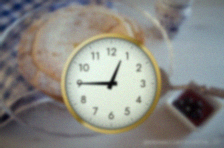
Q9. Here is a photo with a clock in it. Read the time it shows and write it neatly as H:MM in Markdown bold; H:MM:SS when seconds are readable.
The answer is **12:45**
